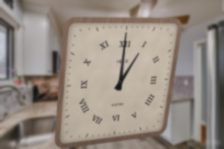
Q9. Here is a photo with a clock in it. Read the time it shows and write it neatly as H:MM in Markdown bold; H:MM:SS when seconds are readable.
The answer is **1:00**
